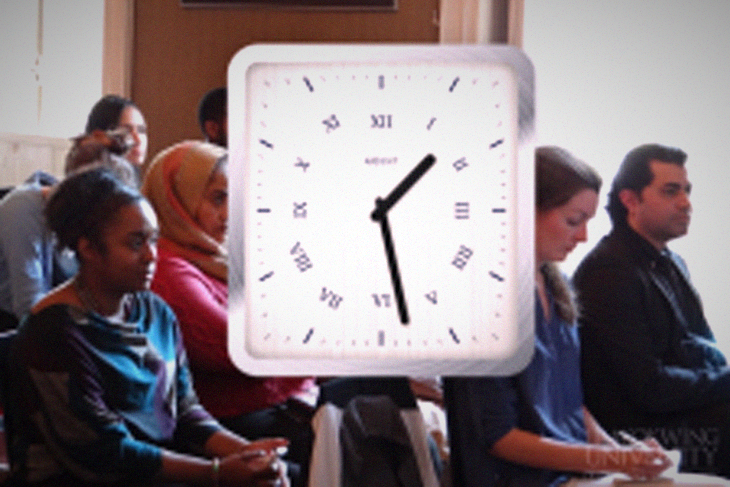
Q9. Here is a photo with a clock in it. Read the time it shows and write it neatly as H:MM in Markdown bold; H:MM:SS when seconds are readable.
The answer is **1:28**
